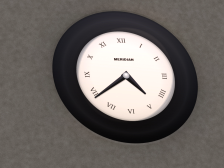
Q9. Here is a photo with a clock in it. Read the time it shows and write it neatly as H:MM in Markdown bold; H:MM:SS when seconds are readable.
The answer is **4:39**
